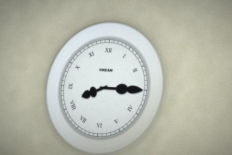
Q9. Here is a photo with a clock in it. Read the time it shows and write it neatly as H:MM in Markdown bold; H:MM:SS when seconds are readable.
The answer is **8:15**
